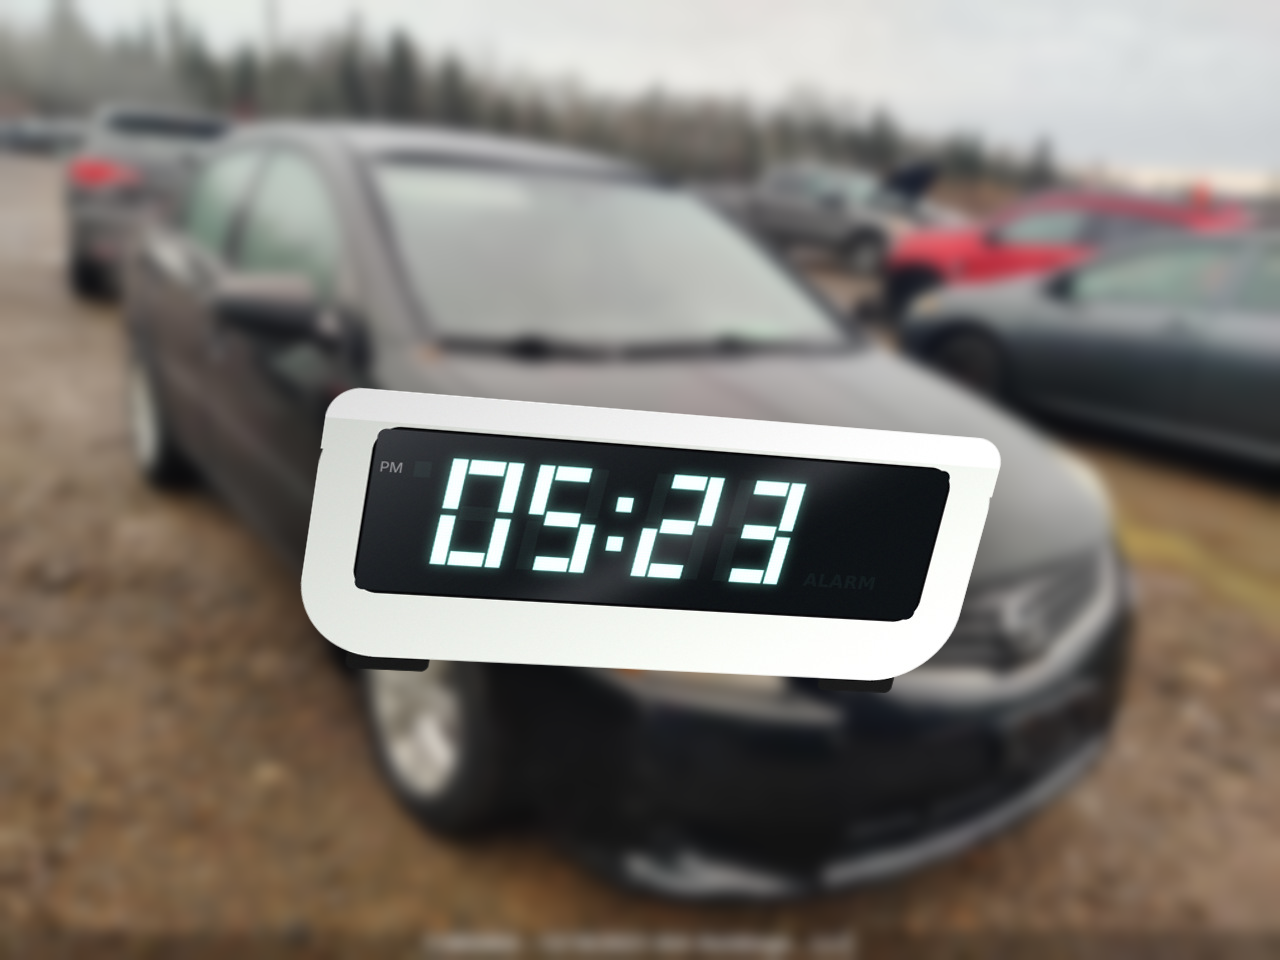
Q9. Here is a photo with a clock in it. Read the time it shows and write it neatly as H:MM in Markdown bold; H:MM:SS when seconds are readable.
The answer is **5:23**
